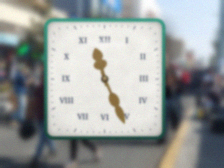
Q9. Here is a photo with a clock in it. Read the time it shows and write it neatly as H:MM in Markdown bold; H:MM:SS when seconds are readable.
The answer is **11:26**
